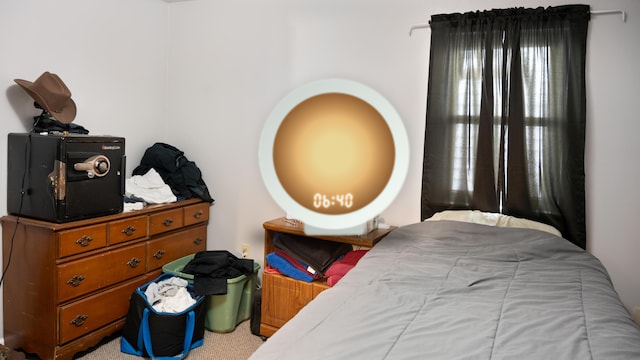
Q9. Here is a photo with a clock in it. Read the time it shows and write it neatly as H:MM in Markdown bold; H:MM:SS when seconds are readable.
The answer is **6:40**
